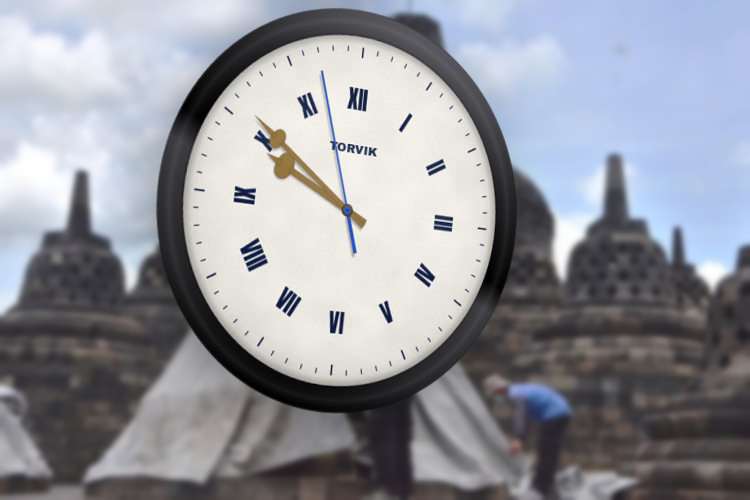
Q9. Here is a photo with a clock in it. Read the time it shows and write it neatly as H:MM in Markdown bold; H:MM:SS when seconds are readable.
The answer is **9:50:57**
